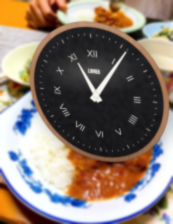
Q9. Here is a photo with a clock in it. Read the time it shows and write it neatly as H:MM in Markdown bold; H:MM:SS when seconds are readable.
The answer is **11:06**
